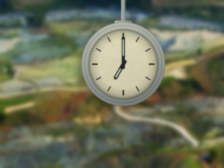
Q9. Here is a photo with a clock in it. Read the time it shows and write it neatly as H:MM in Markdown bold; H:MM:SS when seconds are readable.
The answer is **7:00**
